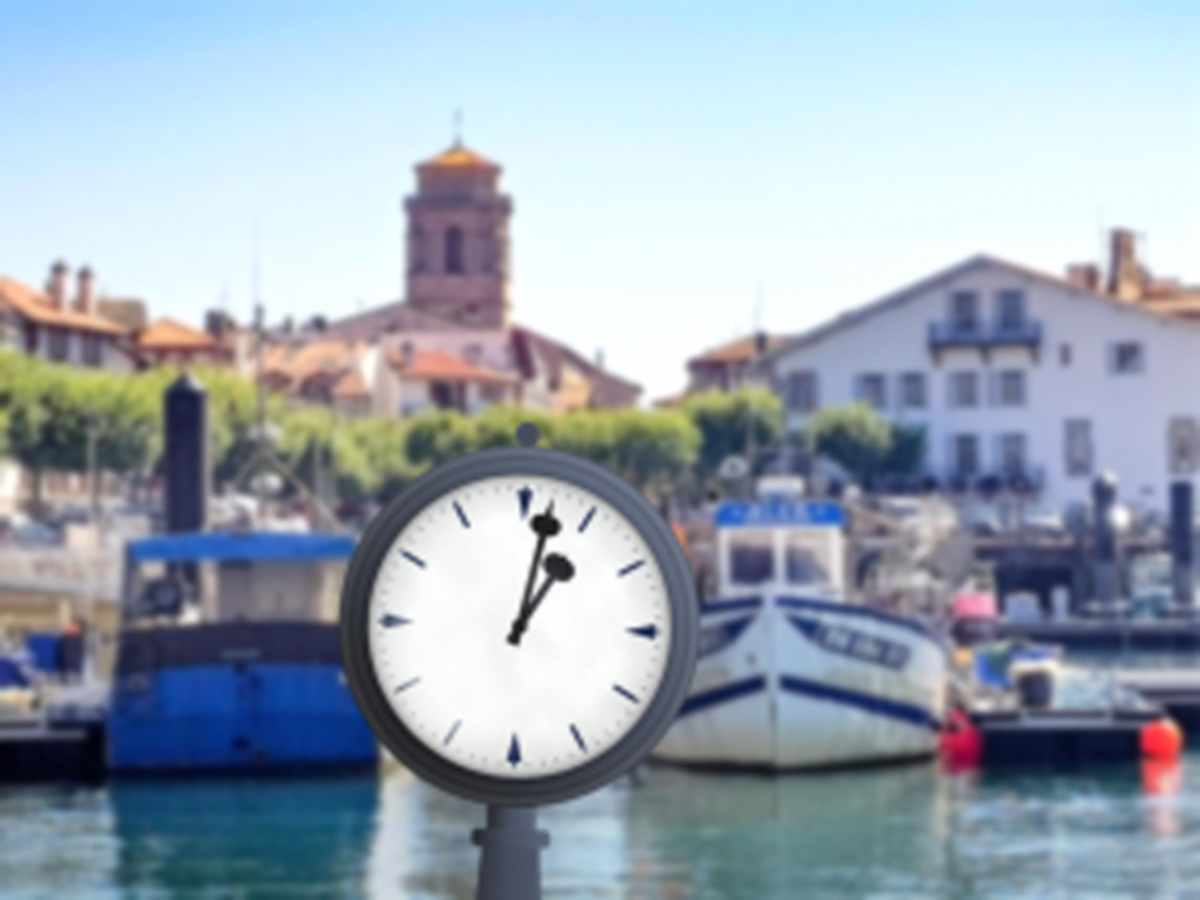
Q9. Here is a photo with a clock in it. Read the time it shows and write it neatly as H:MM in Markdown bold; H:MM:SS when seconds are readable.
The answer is **1:02**
